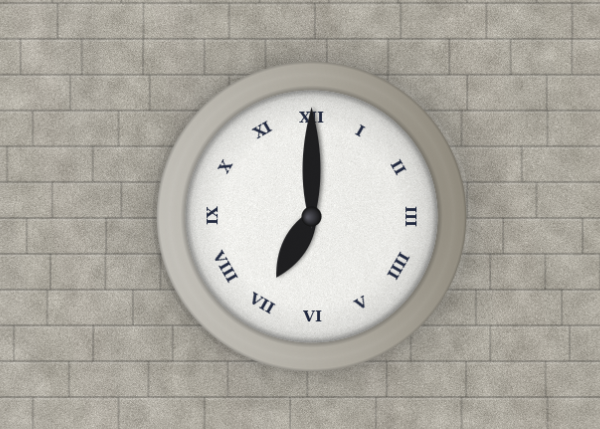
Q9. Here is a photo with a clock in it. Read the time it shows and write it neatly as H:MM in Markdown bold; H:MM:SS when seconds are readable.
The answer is **7:00**
